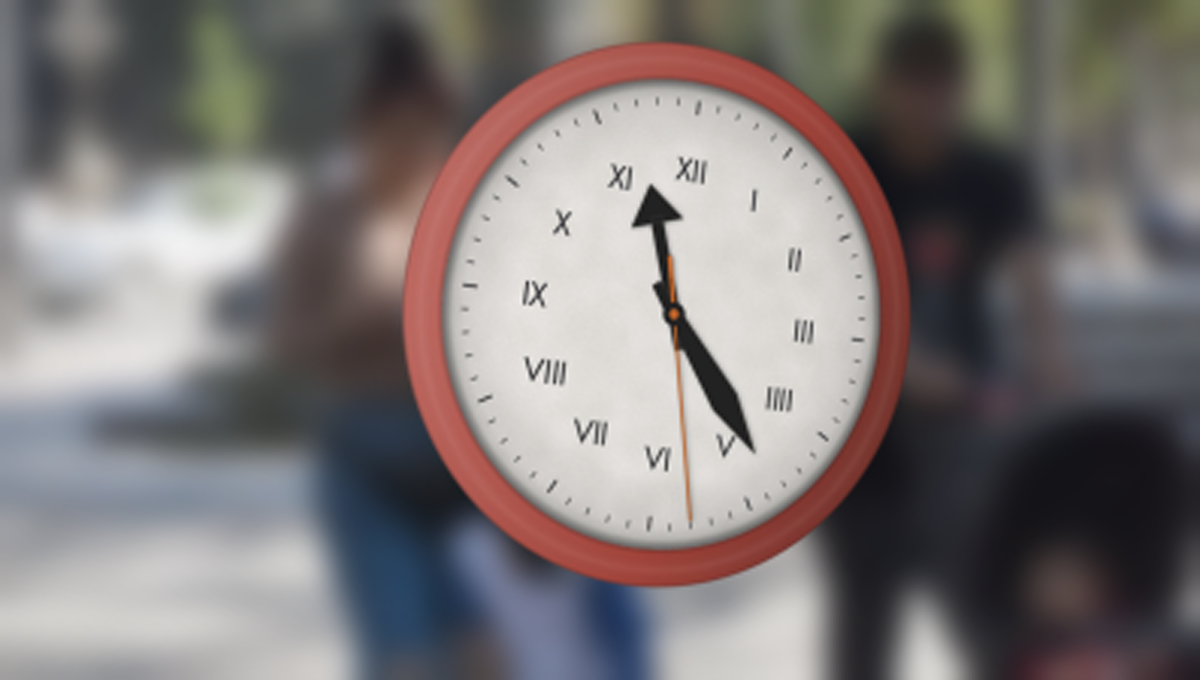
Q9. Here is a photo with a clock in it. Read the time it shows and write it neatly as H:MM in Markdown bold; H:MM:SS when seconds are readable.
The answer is **11:23:28**
